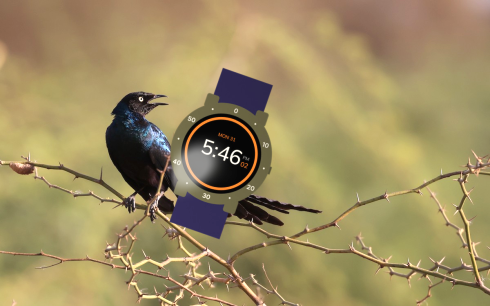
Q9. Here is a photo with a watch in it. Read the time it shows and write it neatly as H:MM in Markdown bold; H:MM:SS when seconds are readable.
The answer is **5:46**
